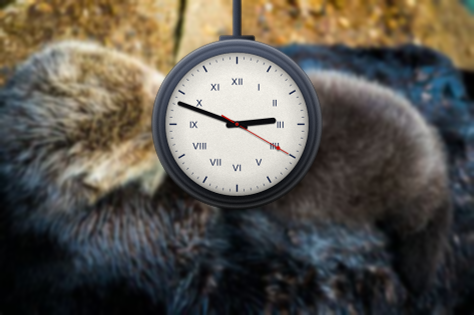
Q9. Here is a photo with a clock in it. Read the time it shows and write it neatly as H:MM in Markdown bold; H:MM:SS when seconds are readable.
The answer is **2:48:20**
